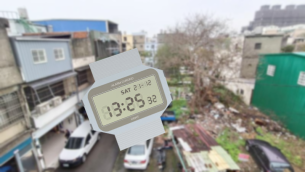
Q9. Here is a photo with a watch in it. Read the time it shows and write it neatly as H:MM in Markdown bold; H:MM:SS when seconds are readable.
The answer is **13:25:32**
